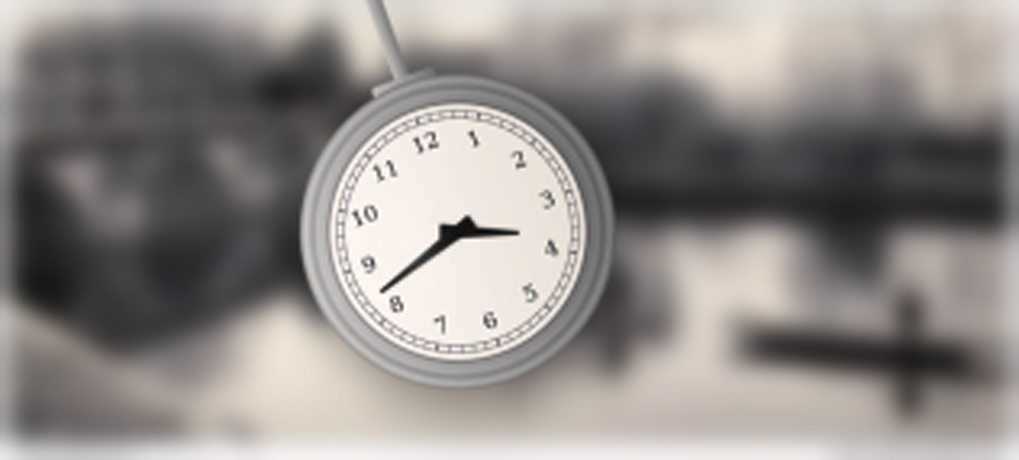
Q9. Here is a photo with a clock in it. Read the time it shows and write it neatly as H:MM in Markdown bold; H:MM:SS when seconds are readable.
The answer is **3:42**
